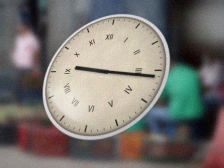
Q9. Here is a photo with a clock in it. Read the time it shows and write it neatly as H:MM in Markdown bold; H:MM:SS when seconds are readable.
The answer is **9:16**
